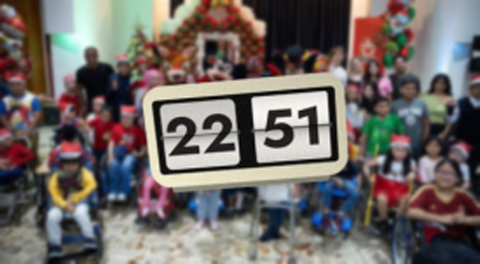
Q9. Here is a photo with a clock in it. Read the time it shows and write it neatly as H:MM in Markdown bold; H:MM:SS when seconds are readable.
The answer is **22:51**
